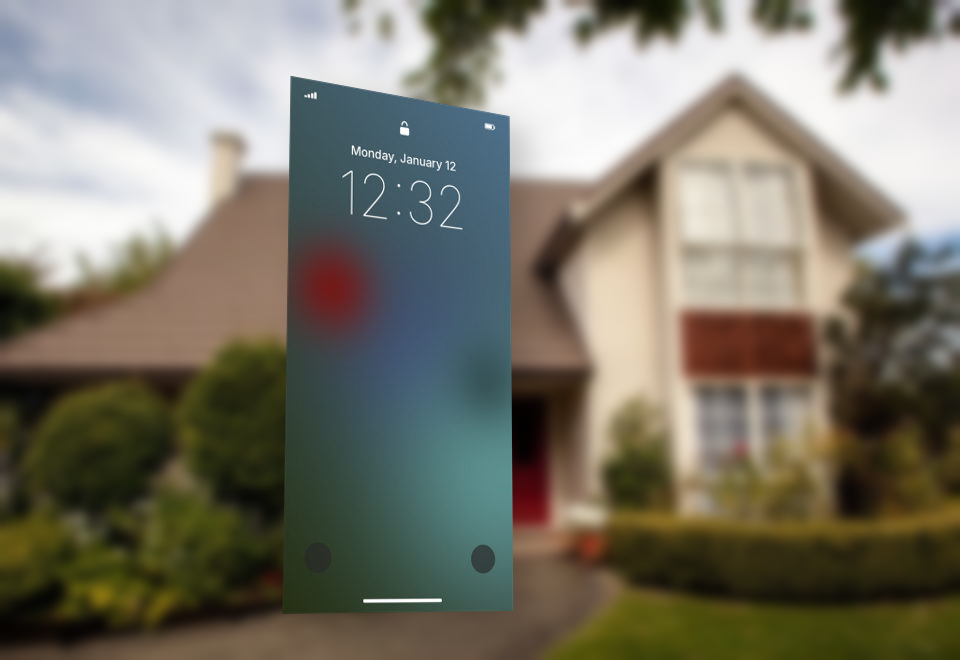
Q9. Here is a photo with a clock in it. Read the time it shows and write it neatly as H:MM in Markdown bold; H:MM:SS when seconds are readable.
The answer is **12:32**
